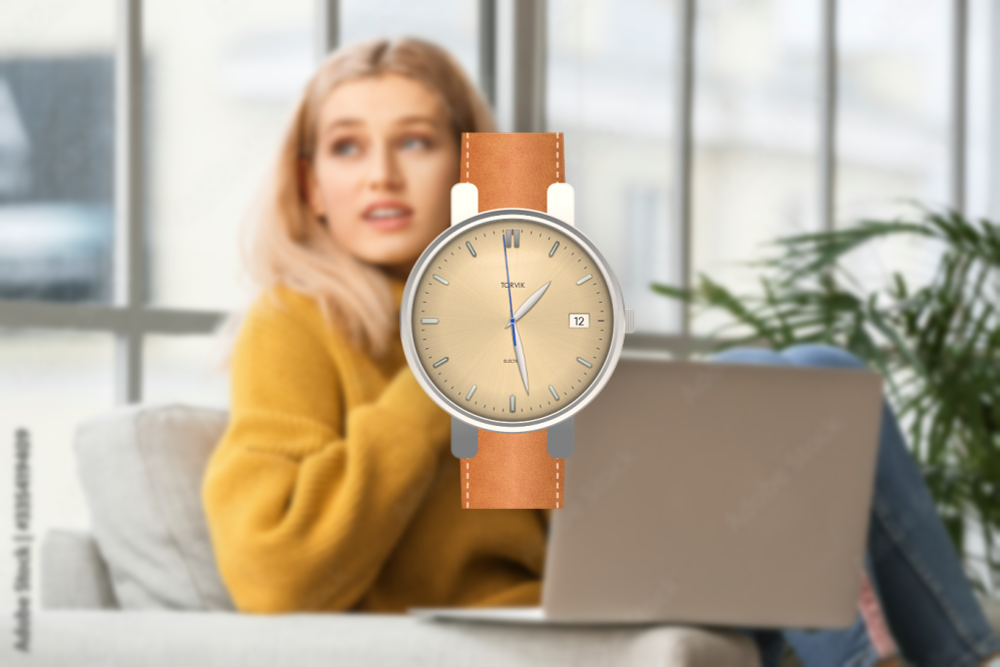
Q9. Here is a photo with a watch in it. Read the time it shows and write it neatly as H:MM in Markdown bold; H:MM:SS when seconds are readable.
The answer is **1:27:59**
